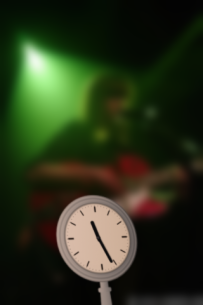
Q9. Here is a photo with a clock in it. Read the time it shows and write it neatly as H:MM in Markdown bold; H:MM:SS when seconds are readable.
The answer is **11:26**
